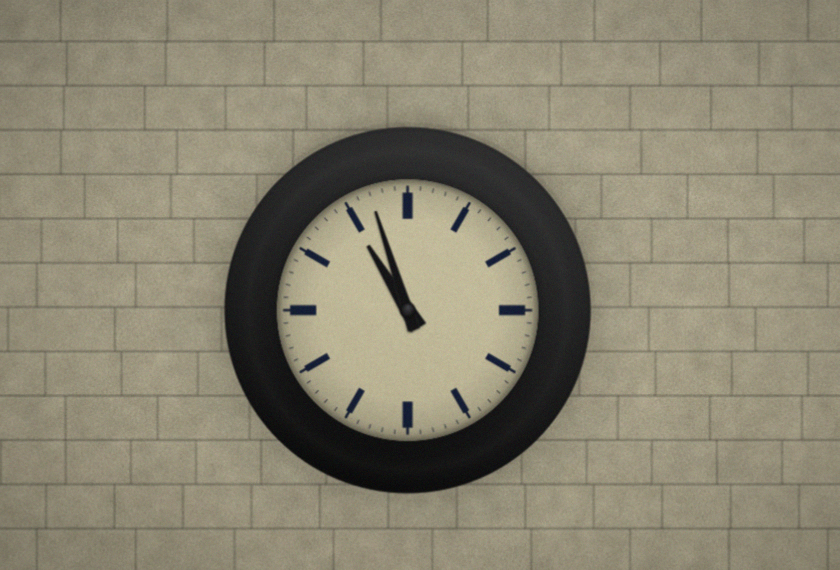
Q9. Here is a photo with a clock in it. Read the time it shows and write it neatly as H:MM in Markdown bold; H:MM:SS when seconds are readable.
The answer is **10:57**
